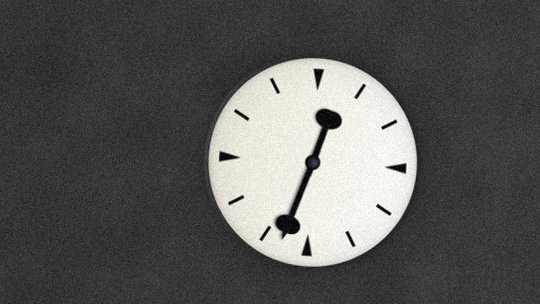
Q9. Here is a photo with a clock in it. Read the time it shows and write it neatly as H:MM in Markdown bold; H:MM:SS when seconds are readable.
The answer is **12:33**
